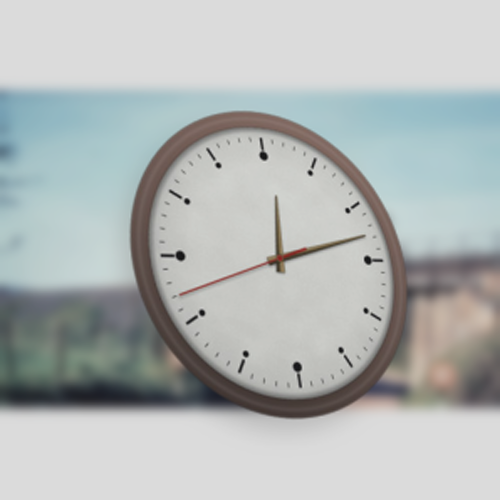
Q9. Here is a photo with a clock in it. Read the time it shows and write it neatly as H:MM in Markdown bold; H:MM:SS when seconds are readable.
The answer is **12:12:42**
